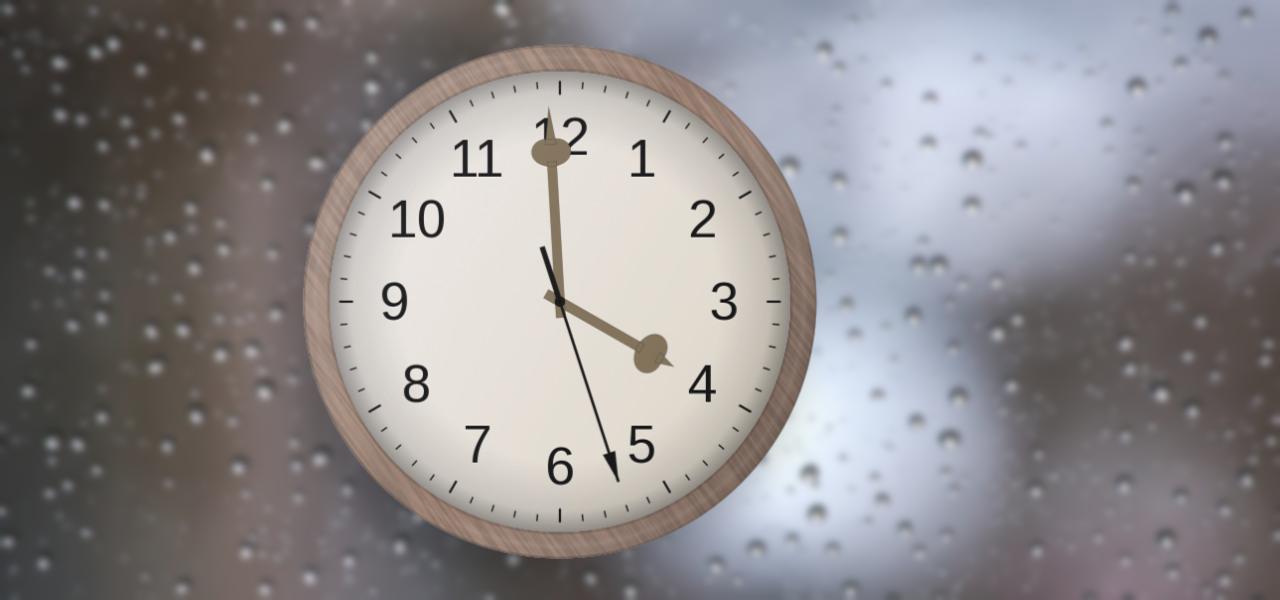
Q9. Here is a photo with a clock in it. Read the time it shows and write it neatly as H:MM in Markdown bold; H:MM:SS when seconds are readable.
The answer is **3:59:27**
